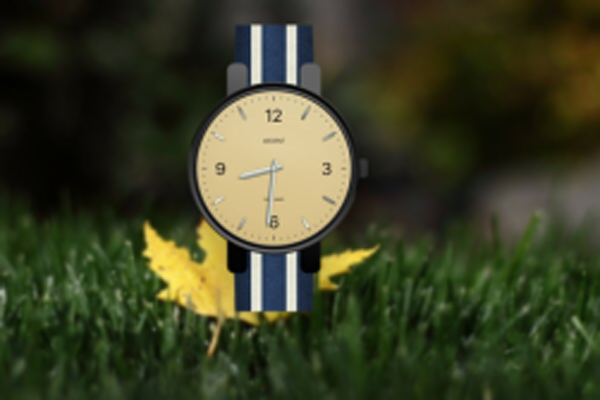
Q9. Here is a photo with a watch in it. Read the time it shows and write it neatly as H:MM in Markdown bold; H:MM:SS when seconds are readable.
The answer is **8:31**
